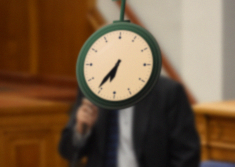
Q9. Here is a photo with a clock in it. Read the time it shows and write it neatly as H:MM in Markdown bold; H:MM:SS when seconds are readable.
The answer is **6:36**
